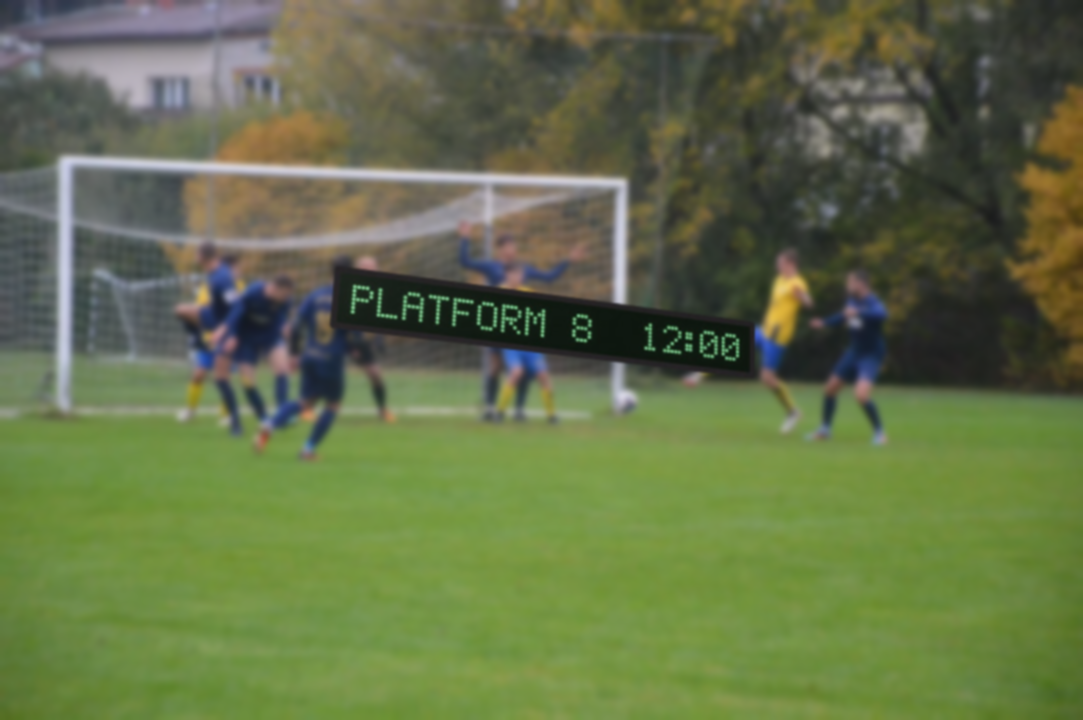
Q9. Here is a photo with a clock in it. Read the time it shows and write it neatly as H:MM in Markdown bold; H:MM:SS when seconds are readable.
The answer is **12:00**
